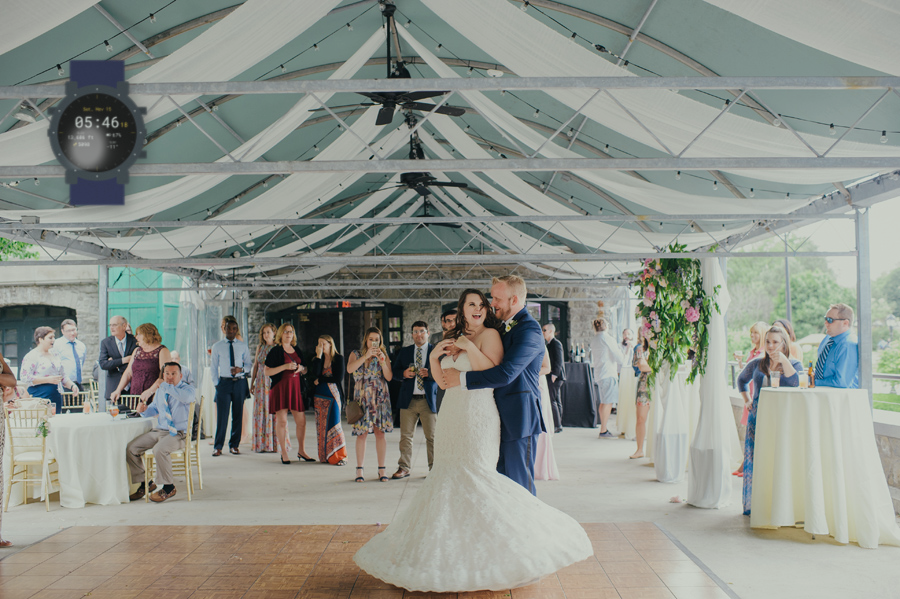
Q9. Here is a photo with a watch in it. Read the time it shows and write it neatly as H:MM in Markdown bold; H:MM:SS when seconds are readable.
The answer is **5:46**
